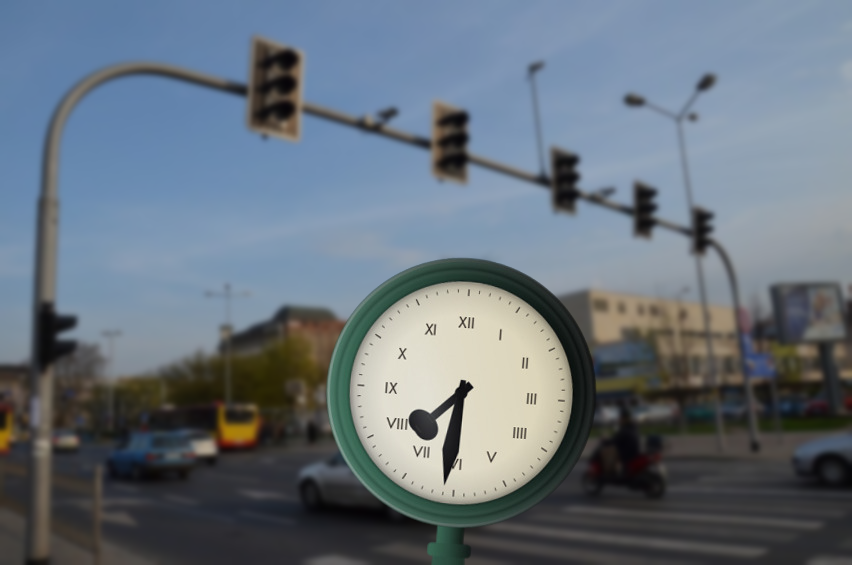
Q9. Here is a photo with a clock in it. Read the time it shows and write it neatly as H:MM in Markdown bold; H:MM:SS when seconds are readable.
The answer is **7:31**
